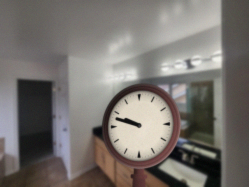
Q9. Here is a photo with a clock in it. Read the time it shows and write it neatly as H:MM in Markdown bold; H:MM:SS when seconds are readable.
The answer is **9:48**
